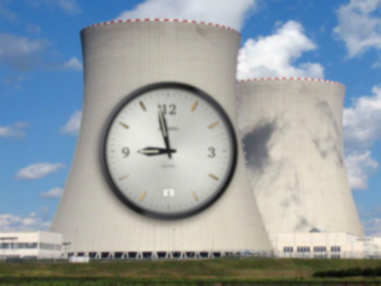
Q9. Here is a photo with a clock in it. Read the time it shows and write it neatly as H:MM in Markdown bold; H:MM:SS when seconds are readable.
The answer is **8:58**
